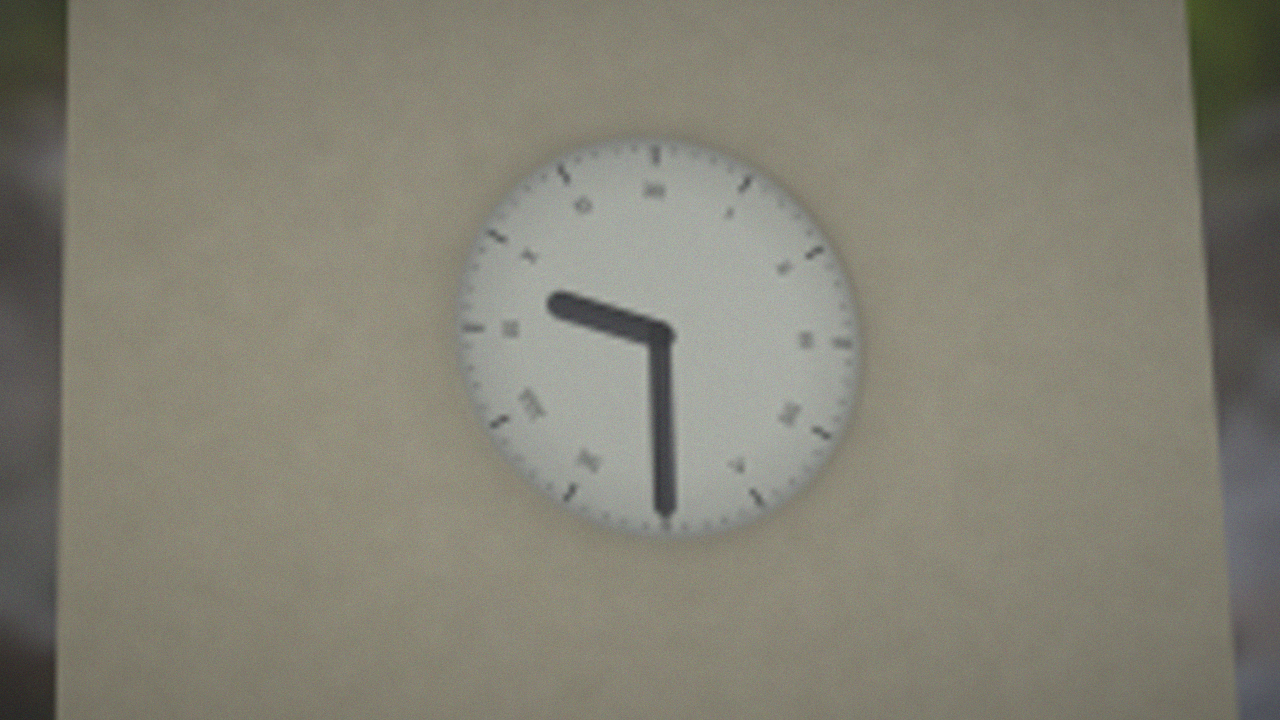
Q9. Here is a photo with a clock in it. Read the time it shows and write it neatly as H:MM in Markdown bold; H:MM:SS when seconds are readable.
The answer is **9:30**
